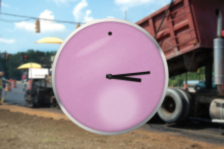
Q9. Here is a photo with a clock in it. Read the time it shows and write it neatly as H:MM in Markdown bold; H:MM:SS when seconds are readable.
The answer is **3:14**
